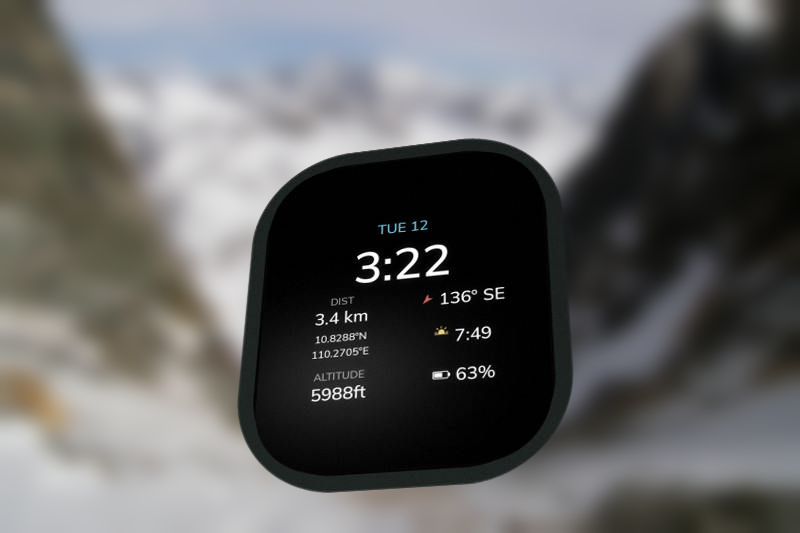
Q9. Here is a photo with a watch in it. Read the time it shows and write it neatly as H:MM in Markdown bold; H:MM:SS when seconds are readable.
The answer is **3:22**
